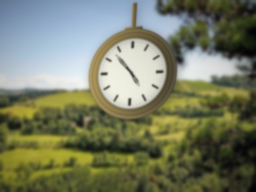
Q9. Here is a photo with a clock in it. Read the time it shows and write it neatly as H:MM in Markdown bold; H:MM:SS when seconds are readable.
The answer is **4:53**
